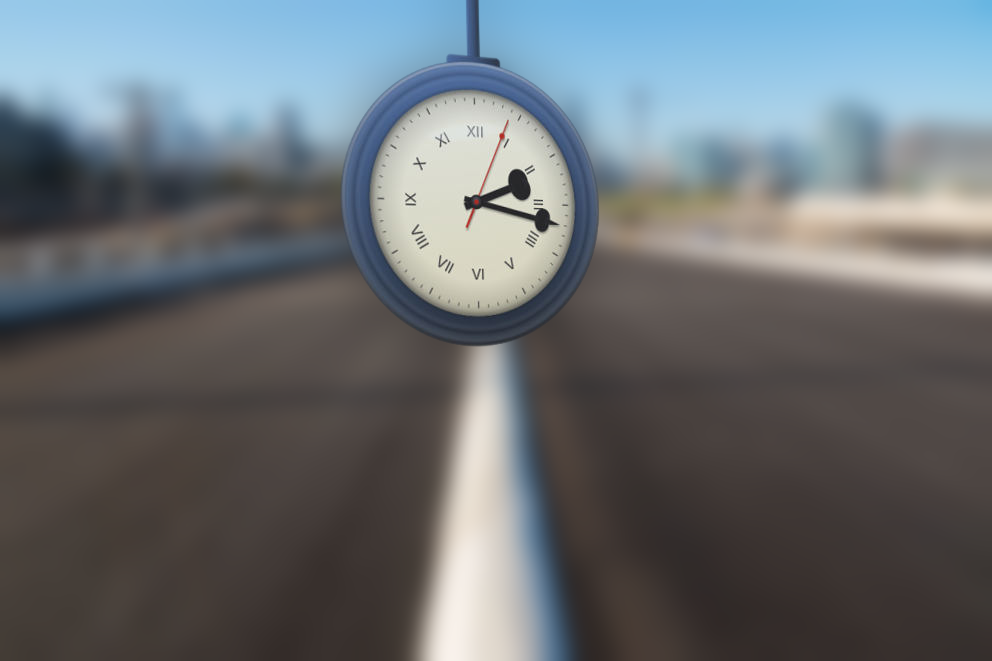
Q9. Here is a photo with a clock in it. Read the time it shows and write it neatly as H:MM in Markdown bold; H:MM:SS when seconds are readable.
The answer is **2:17:04**
